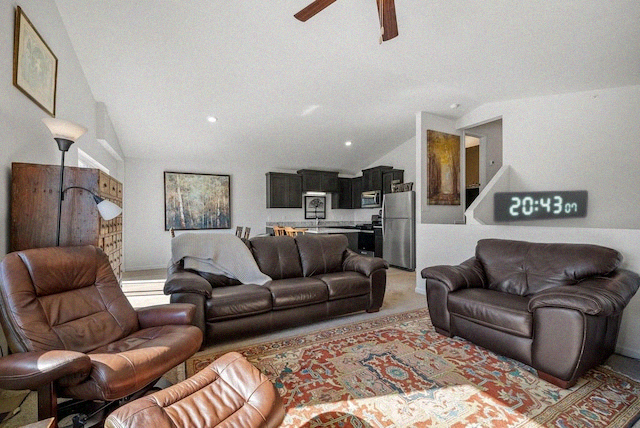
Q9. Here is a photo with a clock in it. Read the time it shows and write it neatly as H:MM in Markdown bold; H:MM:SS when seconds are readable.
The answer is **20:43:07**
